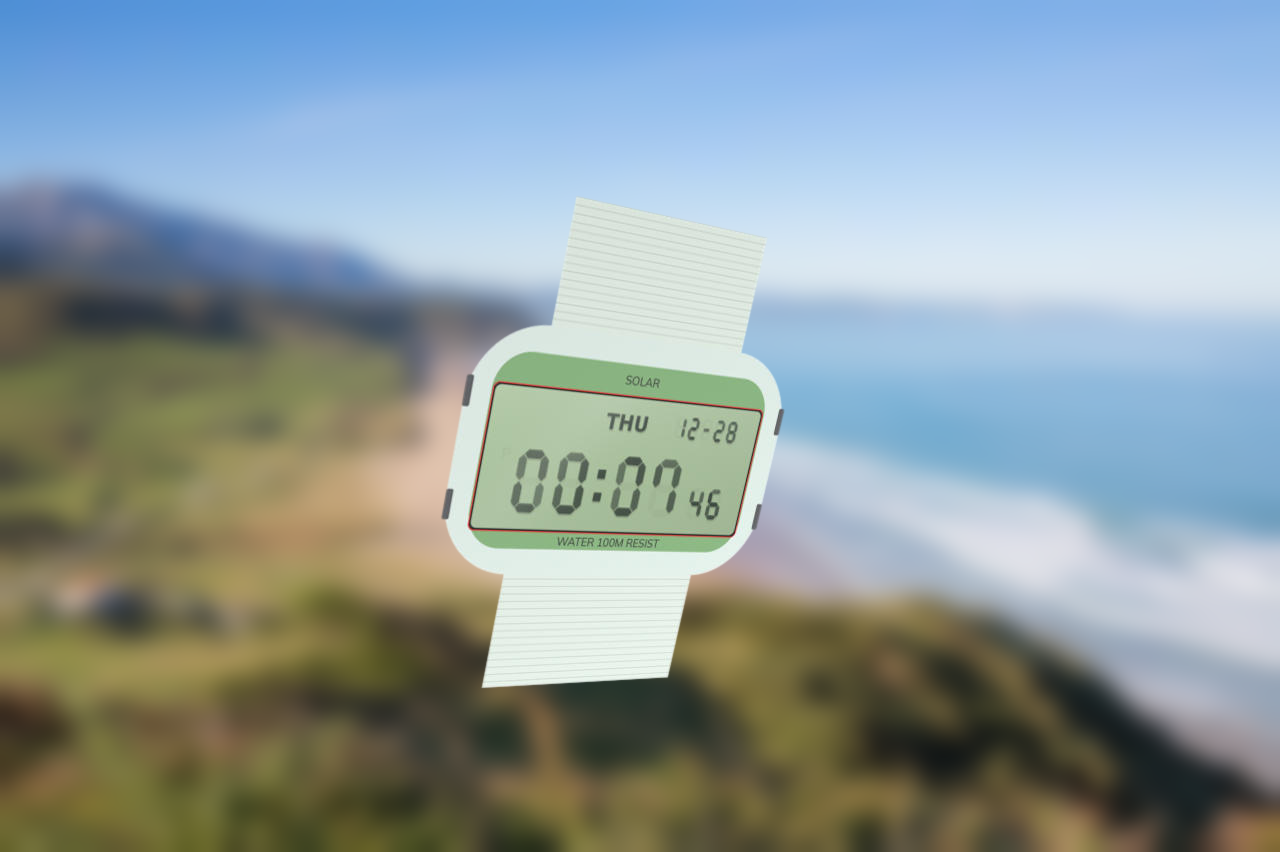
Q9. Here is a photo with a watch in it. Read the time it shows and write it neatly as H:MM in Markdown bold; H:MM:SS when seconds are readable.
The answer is **0:07:46**
